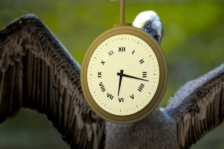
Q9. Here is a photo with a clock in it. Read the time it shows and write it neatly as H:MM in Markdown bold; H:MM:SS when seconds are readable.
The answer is **6:17**
